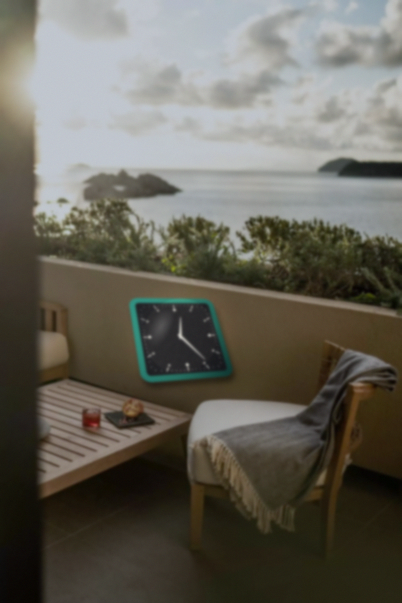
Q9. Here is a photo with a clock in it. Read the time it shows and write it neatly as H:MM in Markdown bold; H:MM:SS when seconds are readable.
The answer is **12:24**
